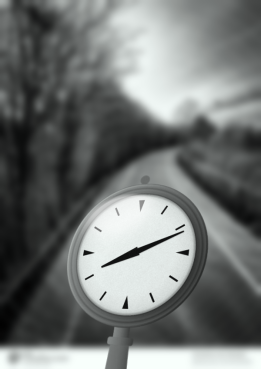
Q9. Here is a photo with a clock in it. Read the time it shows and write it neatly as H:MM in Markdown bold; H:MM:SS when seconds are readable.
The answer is **8:11**
